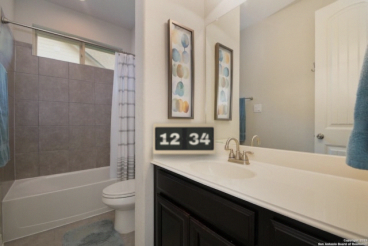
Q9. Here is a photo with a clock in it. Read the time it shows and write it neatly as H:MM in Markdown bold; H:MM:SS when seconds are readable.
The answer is **12:34**
